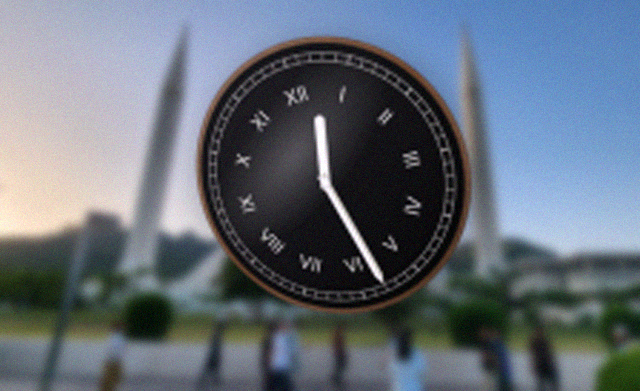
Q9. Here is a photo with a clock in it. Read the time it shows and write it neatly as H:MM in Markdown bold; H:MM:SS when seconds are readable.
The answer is **12:28**
